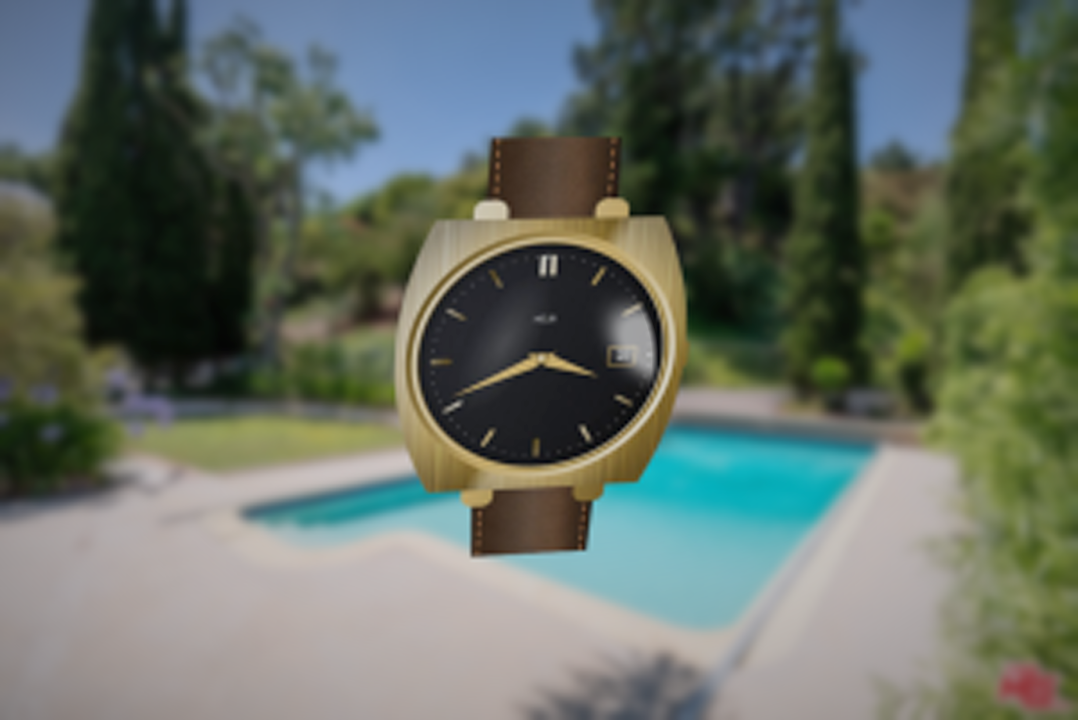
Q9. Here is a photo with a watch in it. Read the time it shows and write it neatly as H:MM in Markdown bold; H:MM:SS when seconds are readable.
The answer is **3:41**
